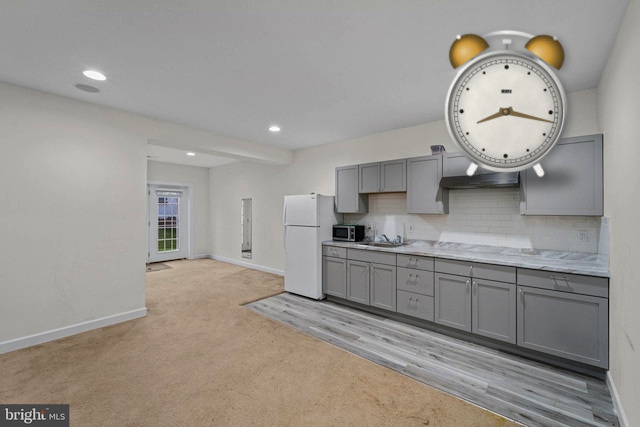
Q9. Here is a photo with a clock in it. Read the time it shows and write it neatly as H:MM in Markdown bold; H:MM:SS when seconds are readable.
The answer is **8:17**
